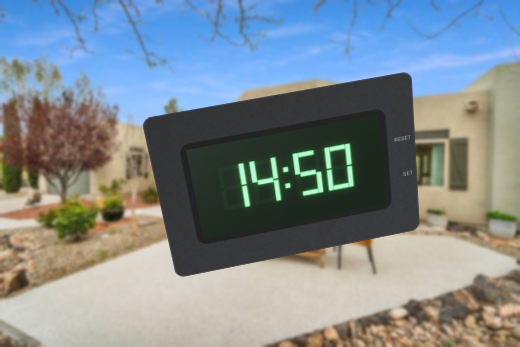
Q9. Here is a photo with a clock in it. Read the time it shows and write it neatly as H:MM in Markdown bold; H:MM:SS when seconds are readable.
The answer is **14:50**
